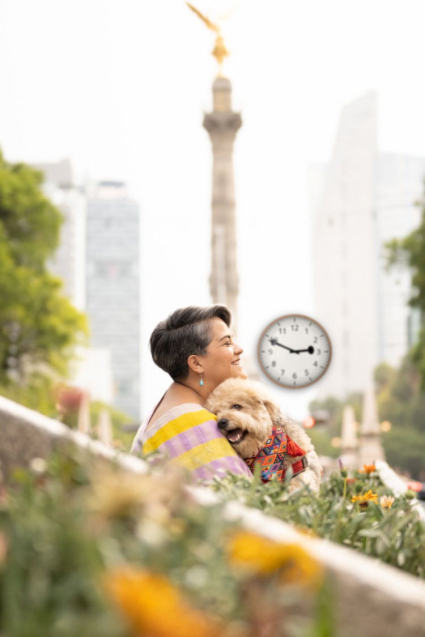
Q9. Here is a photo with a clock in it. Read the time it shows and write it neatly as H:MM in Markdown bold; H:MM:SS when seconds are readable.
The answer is **2:49**
